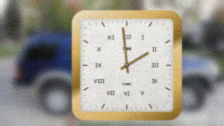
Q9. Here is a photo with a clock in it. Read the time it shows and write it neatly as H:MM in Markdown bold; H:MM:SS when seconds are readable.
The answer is **1:59**
